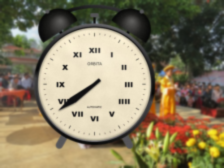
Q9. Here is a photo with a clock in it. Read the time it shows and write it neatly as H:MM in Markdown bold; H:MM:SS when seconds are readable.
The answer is **7:39**
